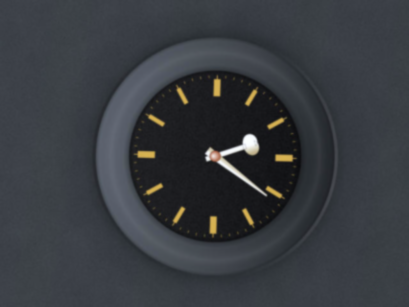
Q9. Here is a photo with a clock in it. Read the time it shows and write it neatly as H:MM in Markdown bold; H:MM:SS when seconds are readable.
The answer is **2:21**
